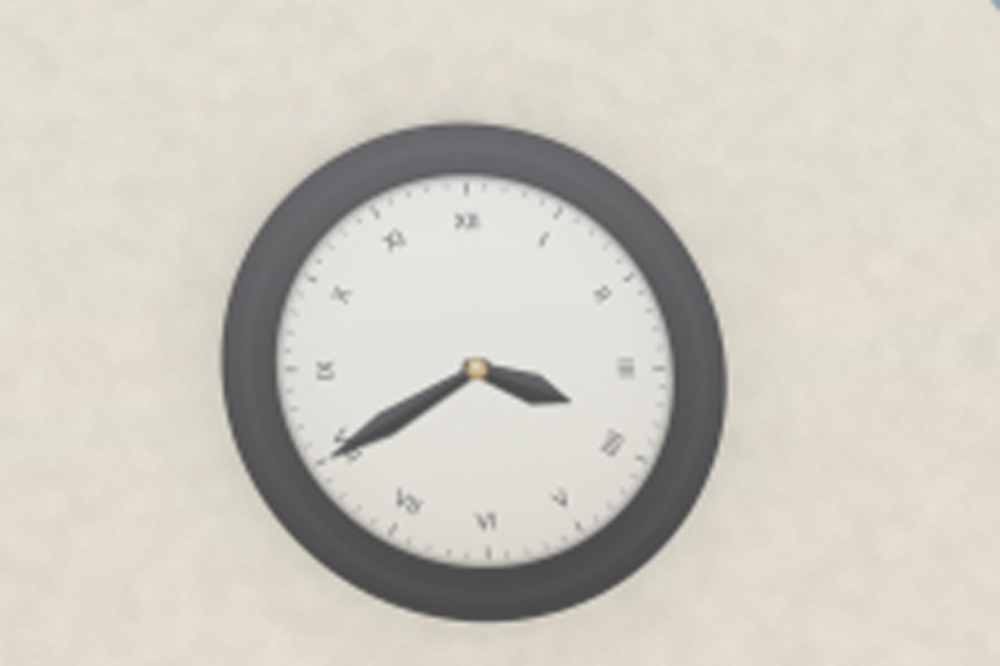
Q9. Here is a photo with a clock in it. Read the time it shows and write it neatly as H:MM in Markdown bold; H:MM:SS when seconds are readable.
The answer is **3:40**
